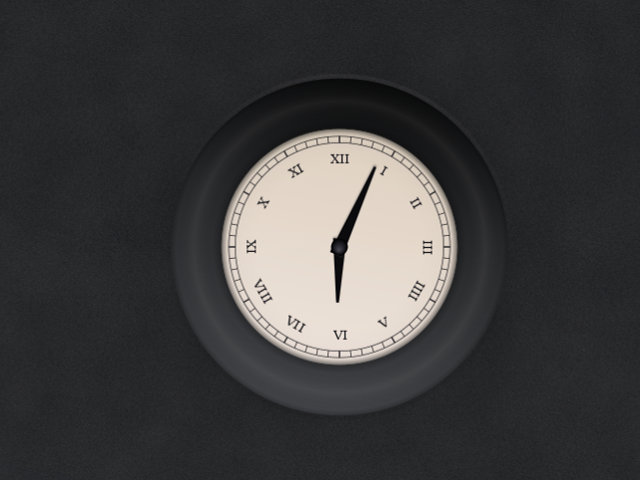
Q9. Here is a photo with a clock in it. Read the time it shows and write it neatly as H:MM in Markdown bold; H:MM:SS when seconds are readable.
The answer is **6:04**
